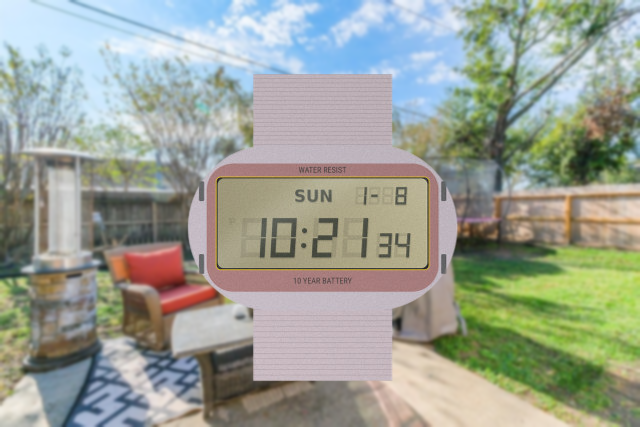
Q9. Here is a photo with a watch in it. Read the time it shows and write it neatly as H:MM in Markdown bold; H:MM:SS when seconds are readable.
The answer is **10:21:34**
